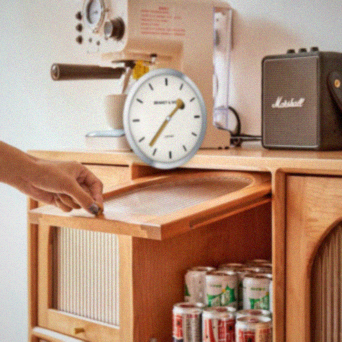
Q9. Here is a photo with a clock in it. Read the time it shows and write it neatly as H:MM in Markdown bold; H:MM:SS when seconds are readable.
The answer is **1:37**
